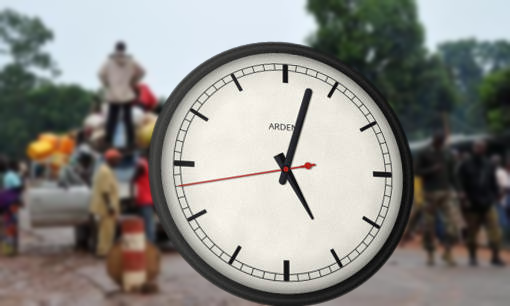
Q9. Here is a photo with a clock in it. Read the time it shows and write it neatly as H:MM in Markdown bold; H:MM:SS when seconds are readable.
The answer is **5:02:43**
